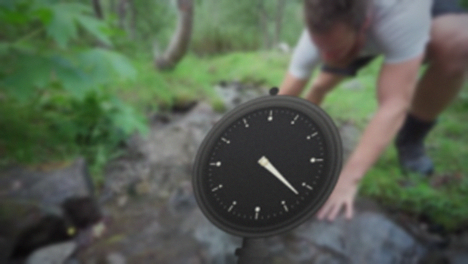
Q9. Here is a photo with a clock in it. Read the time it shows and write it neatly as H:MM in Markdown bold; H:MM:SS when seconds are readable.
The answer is **4:22**
